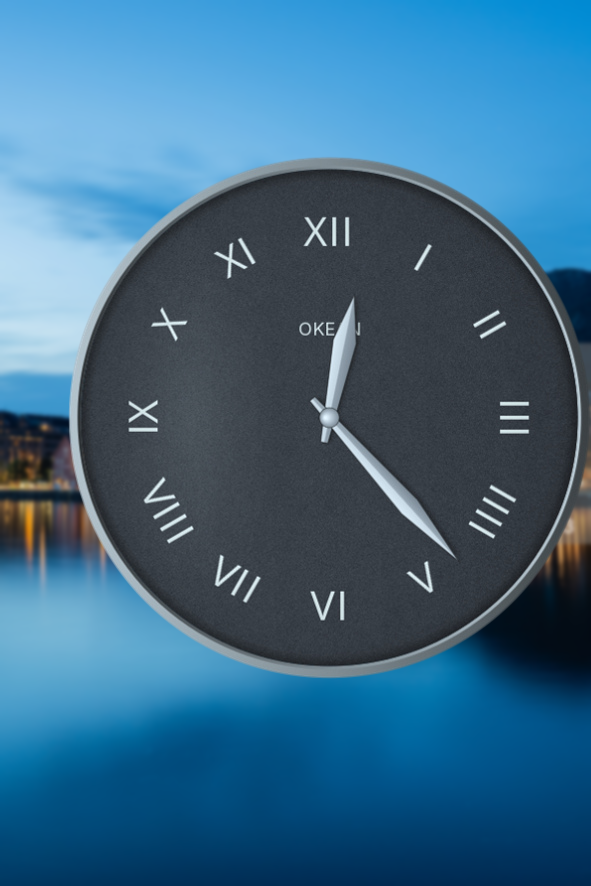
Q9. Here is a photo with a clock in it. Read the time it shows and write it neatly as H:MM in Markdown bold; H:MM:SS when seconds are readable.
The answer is **12:23**
